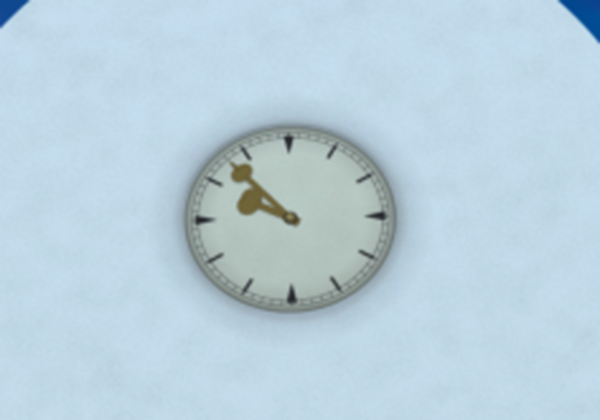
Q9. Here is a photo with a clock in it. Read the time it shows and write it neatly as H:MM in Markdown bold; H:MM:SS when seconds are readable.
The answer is **9:53**
